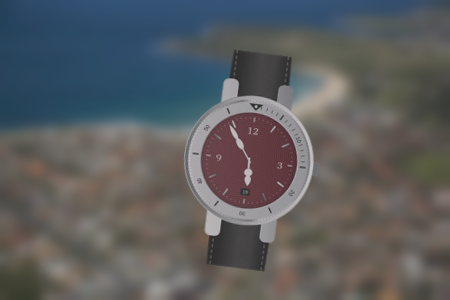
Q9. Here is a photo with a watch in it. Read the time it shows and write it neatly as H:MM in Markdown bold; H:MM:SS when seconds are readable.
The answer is **5:54**
